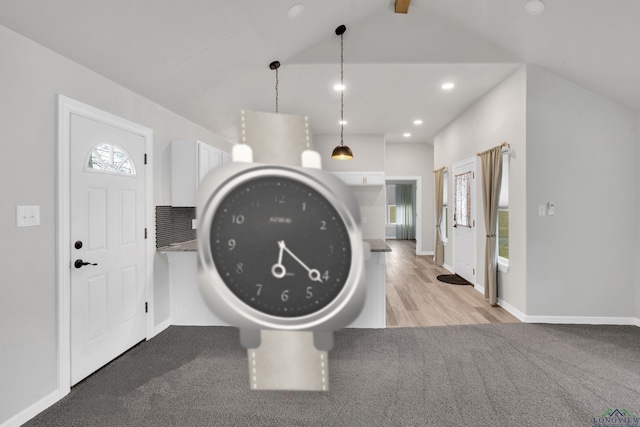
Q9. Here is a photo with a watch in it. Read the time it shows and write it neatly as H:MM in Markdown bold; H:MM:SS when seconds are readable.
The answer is **6:22**
